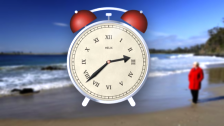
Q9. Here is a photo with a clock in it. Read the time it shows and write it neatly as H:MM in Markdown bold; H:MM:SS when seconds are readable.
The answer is **2:38**
